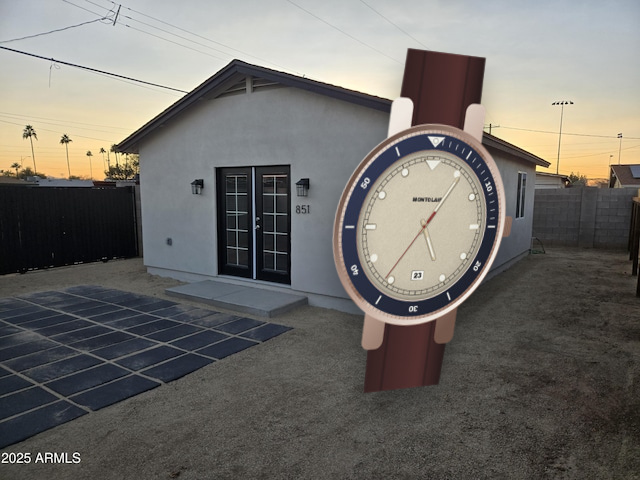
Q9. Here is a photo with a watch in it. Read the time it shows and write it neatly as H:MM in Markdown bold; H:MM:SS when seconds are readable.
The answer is **5:05:36**
